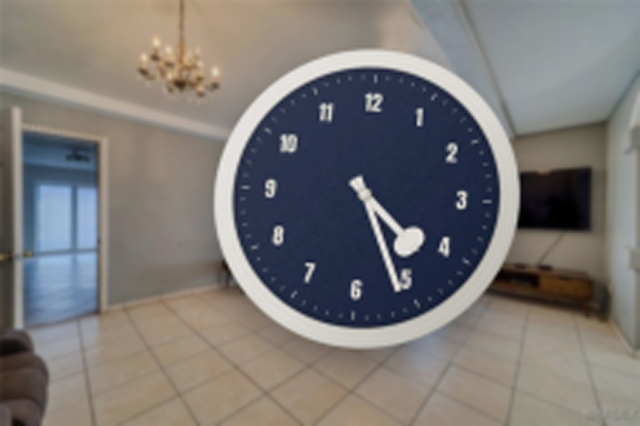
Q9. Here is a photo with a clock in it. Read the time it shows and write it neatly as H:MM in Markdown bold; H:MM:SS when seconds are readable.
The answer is **4:26**
